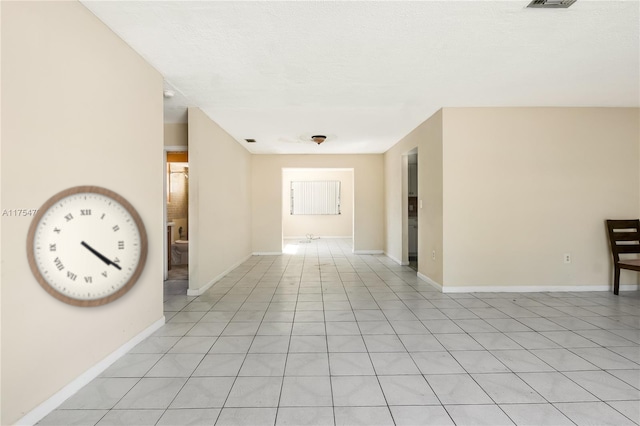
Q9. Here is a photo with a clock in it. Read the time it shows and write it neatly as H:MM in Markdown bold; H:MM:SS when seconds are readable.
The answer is **4:21**
